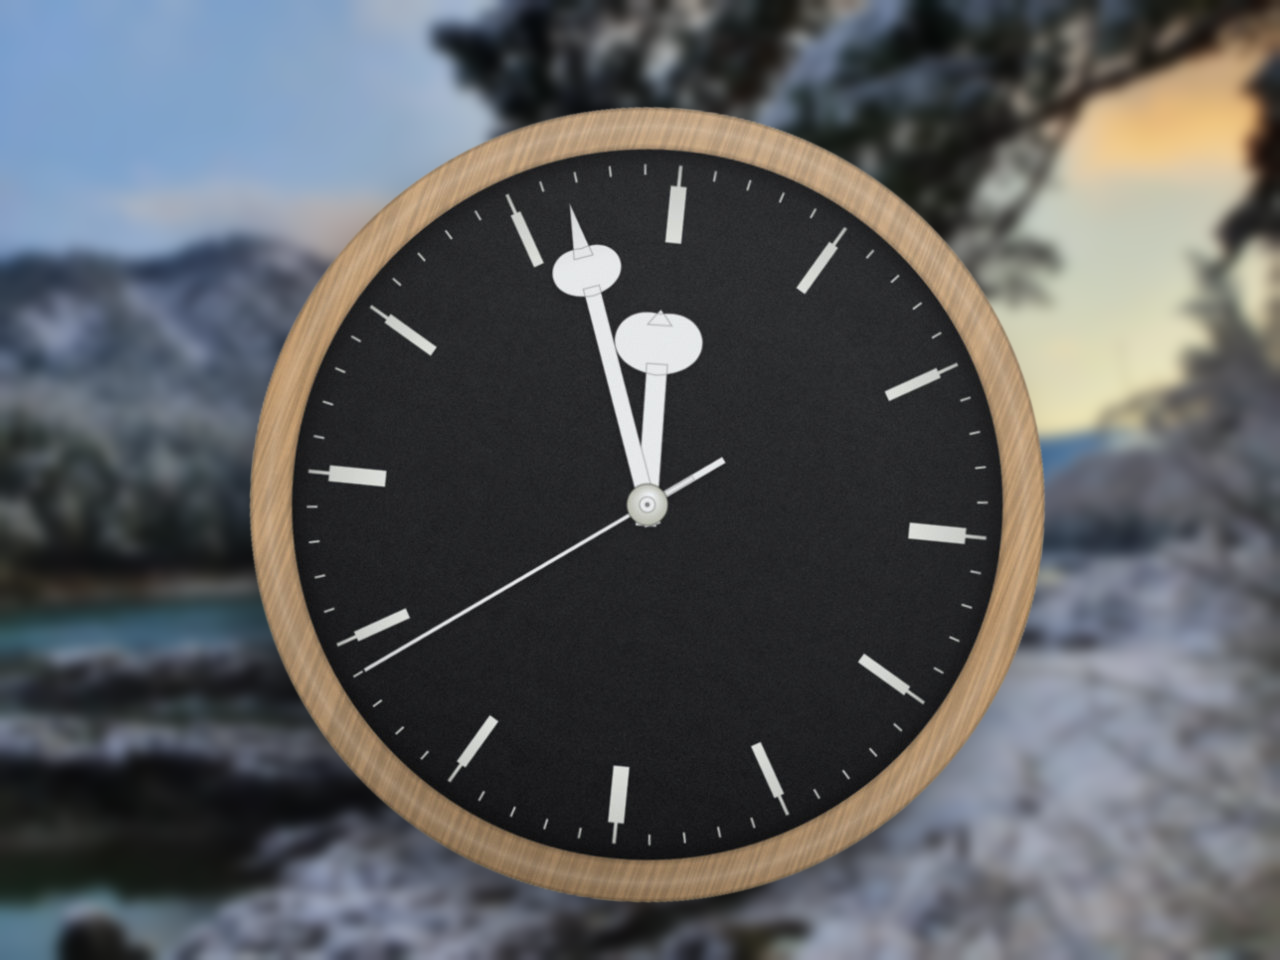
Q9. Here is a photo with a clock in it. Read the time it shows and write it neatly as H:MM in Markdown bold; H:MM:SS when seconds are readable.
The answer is **11:56:39**
